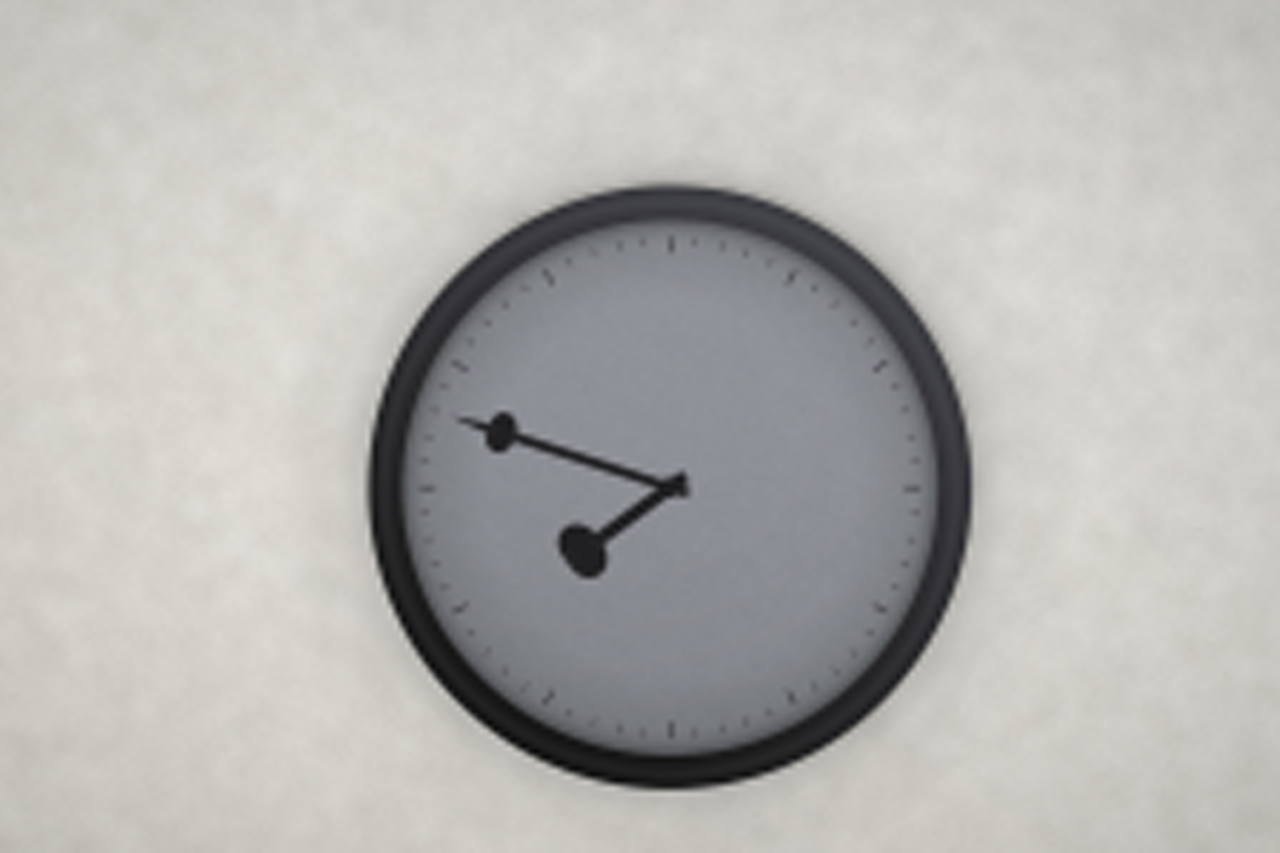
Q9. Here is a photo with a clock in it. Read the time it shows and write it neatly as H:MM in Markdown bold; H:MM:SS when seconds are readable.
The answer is **7:48**
